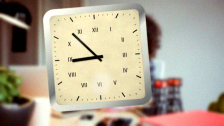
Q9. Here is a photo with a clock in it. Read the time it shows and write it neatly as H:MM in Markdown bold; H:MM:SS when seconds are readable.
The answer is **8:53**
